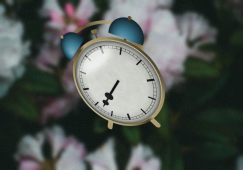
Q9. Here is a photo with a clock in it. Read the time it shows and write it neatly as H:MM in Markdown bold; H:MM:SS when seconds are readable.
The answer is **7:38**
